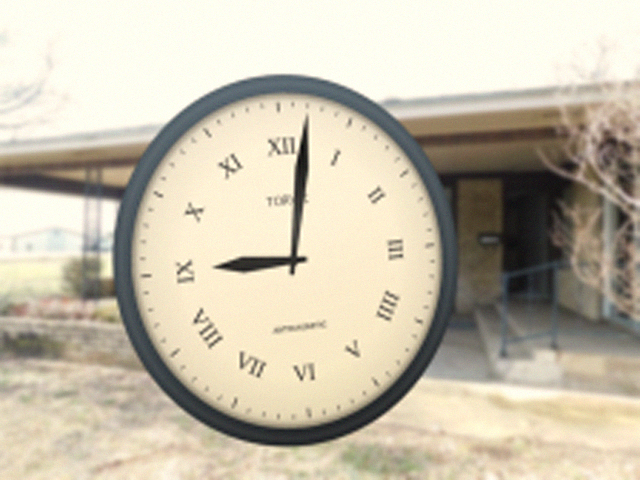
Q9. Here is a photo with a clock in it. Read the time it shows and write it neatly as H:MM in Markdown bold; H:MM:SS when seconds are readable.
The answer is **9:02**
